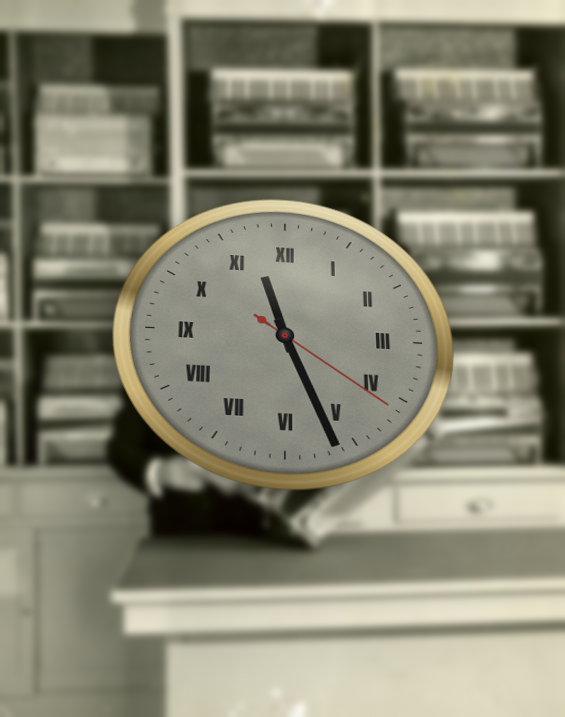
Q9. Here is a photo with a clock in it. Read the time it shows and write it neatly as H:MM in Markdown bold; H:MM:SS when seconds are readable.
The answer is **11:26:21**
